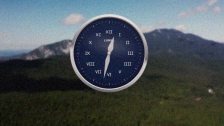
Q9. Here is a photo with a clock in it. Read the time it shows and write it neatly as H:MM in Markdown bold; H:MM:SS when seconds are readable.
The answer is **12:32**
